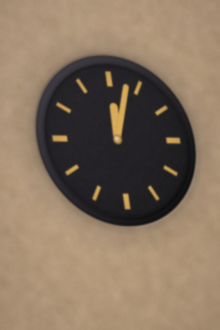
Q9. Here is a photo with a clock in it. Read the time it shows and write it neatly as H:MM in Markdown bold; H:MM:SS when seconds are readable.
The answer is **12:03**
